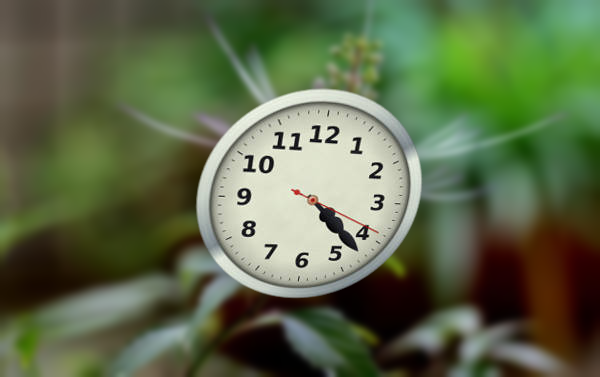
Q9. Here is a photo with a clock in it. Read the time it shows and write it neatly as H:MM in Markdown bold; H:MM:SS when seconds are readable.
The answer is **4:22:19**
